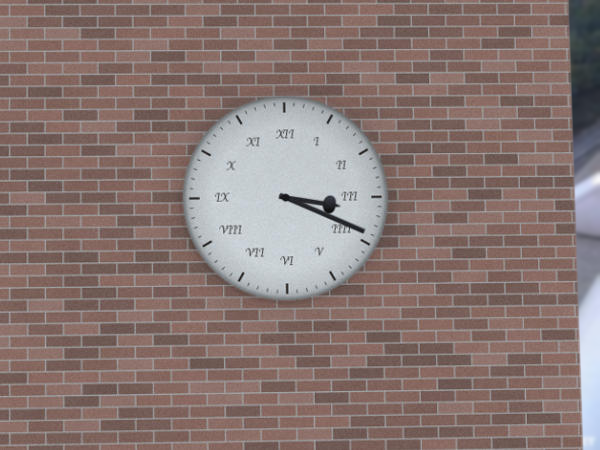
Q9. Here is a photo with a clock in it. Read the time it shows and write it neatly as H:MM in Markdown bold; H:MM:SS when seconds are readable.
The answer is **3:19**
